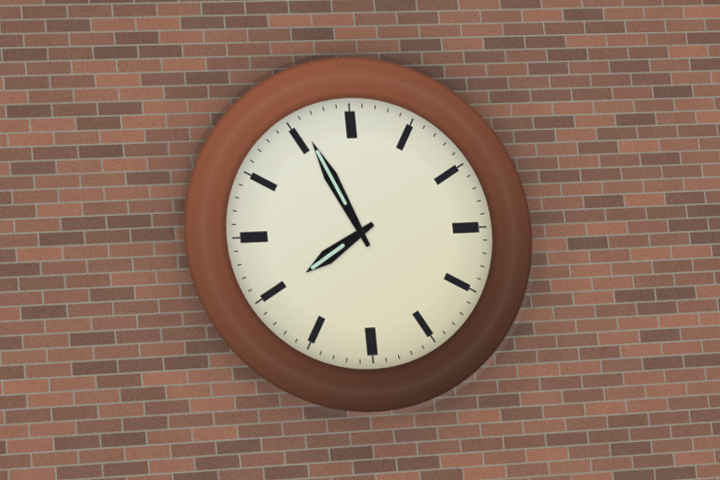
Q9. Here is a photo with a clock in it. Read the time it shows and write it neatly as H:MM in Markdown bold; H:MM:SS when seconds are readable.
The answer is **7:56**
